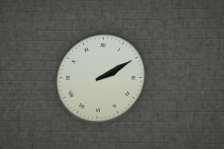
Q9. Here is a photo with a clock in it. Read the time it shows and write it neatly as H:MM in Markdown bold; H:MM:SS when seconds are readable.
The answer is **2:10**
